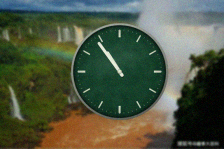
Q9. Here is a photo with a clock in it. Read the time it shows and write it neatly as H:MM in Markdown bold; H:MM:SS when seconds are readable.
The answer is **10:54**
